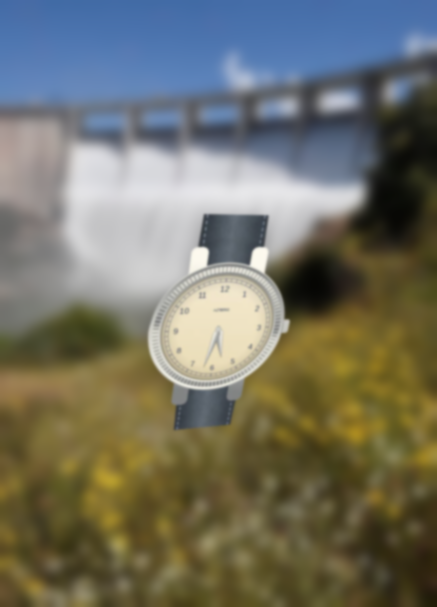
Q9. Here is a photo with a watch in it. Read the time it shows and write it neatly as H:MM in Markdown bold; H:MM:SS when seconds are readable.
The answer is **5:32**
